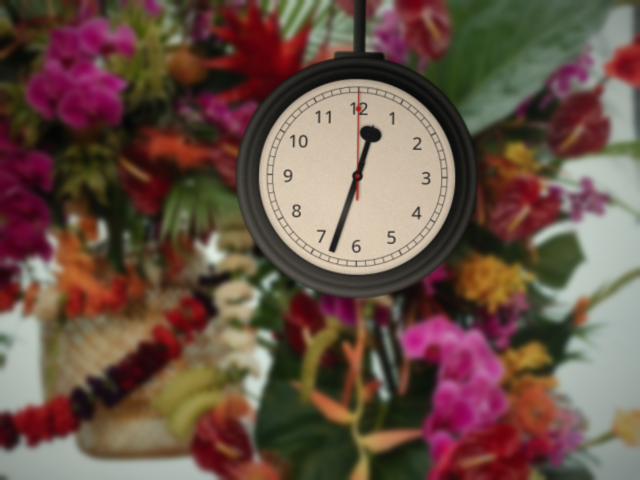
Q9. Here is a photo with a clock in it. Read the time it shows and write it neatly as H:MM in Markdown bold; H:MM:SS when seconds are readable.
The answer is **12:33:00**
